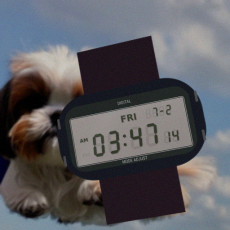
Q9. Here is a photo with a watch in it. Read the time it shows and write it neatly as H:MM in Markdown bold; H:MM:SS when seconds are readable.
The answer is **3:47:14**
